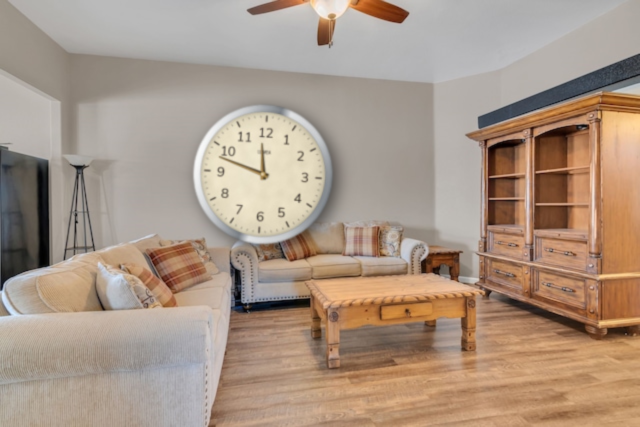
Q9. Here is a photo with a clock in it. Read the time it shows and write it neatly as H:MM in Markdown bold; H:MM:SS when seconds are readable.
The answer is **11:48**
